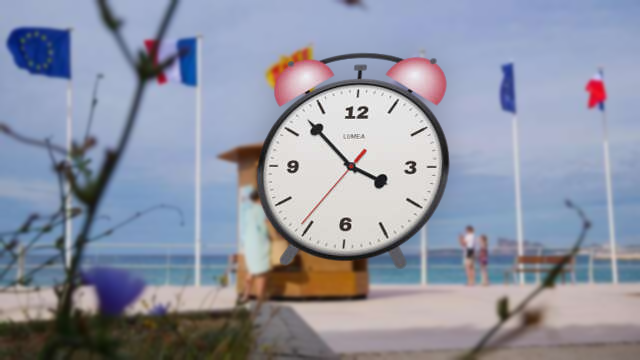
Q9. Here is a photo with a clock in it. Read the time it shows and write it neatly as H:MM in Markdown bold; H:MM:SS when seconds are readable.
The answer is **3:52:36**
